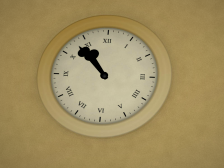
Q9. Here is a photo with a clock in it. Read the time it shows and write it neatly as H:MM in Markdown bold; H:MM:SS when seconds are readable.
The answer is **10:53**
